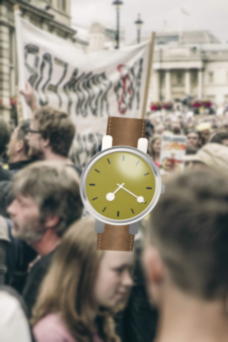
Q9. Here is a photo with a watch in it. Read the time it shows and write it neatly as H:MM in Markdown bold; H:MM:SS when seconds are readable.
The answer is **7:20**
